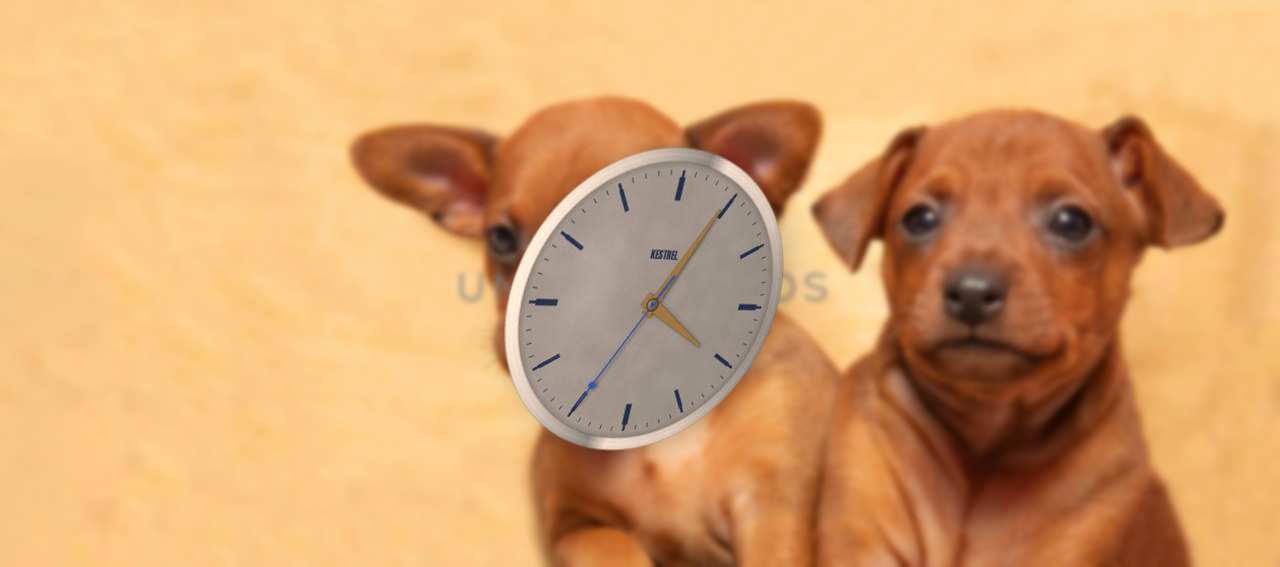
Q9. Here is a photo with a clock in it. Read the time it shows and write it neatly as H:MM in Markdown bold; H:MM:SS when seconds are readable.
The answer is **4:04:35**
